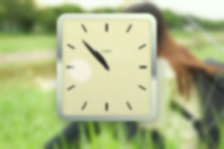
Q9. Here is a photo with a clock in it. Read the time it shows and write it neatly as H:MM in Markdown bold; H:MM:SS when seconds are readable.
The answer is **10:53**
